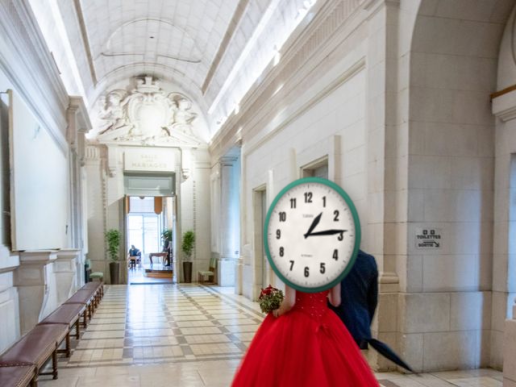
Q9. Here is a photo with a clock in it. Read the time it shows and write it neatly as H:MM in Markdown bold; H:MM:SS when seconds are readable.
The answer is **1:14**
